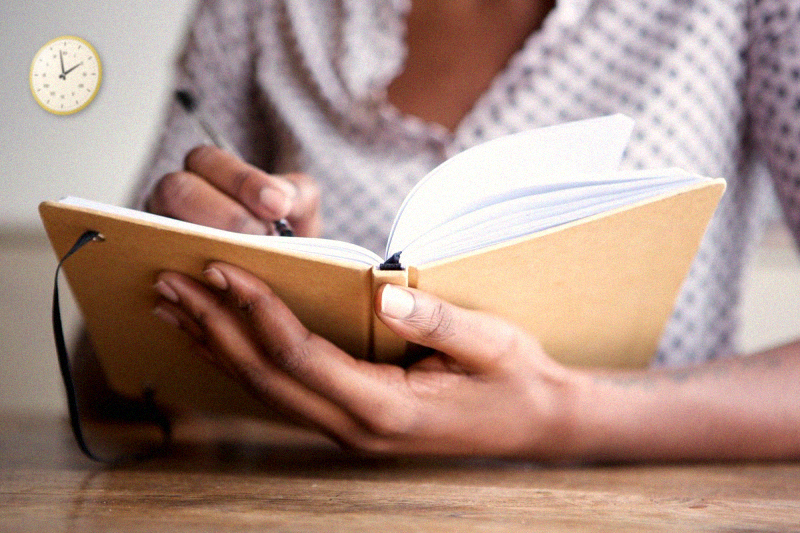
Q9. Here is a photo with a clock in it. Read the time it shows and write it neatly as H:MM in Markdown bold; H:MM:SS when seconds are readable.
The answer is **1:58**
